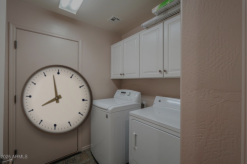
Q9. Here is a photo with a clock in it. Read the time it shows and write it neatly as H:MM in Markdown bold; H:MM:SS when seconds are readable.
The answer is **7:58**
